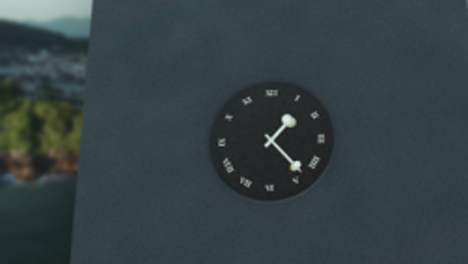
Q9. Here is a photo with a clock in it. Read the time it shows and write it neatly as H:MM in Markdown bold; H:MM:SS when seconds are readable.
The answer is **1:23**
